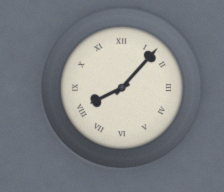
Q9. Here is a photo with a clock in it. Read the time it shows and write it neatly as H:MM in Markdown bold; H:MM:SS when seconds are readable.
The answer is **8:07**
